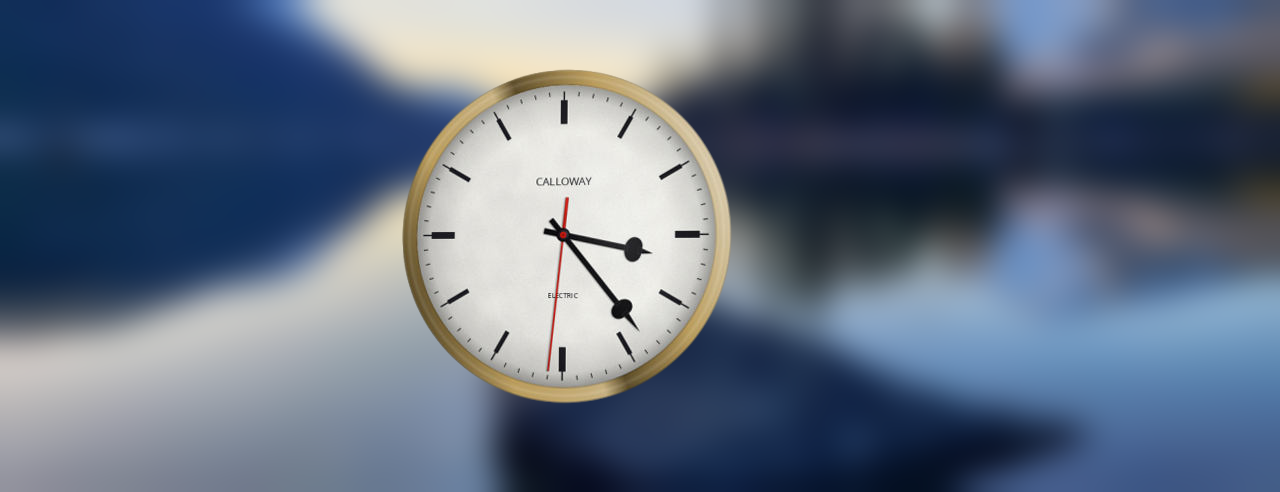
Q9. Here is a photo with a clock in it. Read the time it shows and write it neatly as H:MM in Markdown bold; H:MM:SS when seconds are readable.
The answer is **3:23:31**
